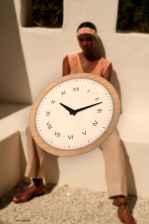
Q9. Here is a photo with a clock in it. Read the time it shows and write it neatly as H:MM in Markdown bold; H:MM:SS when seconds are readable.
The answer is **10:12**
